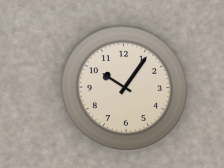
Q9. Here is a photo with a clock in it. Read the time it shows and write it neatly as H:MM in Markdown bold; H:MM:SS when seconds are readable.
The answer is **10:06**
